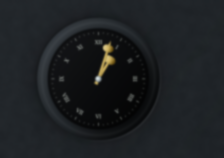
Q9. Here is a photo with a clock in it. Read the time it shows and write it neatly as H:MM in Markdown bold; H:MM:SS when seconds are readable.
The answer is **1:03**
